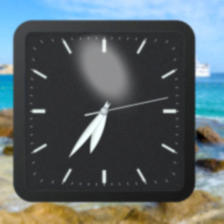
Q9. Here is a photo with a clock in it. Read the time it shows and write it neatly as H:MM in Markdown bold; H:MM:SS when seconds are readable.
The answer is **6:36:13**
